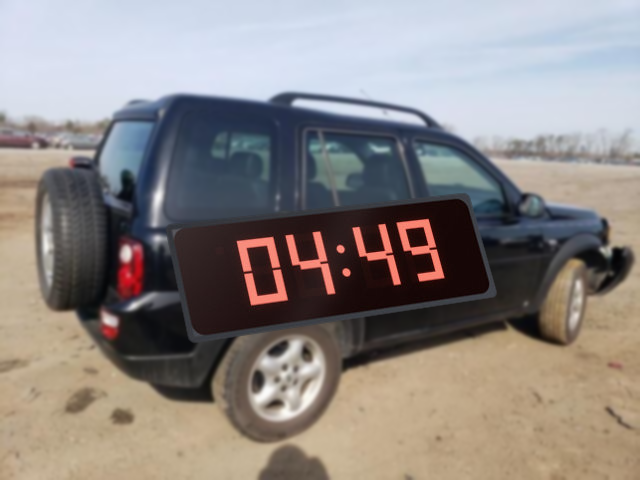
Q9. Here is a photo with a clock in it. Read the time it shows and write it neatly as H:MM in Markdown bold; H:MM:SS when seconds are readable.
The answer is **4:49**
